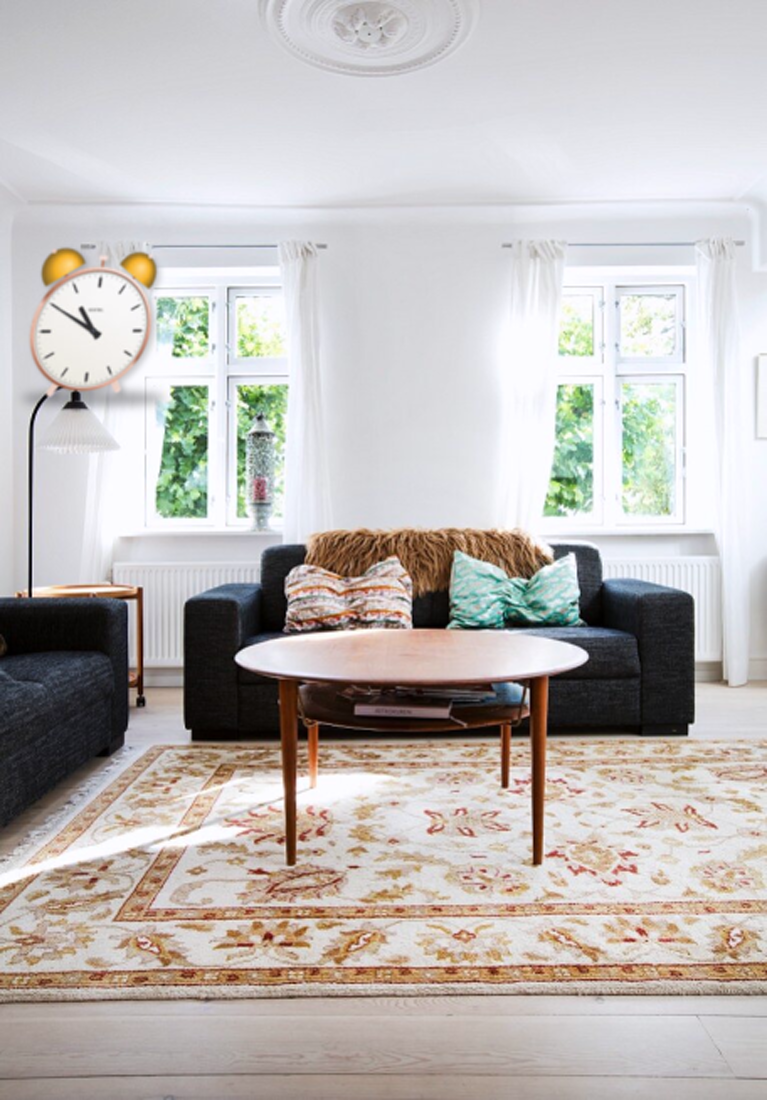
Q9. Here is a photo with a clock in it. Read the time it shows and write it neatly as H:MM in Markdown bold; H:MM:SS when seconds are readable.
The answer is **10:50**
